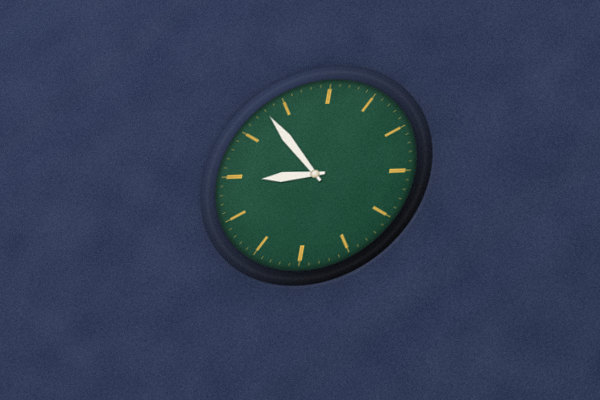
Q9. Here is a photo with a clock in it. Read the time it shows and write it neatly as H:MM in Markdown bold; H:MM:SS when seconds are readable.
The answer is **8:53**
